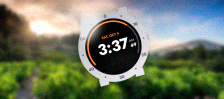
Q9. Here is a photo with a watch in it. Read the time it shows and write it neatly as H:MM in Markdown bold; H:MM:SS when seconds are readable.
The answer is **3:37**
